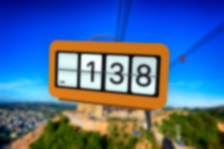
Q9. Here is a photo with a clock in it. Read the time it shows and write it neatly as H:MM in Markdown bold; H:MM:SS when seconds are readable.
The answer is **1:38**
